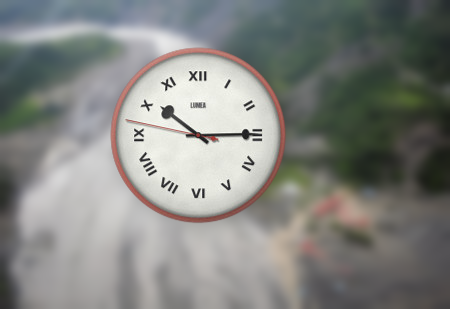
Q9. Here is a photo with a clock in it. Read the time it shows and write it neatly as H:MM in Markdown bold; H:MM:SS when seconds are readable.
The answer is **10:14:47**
